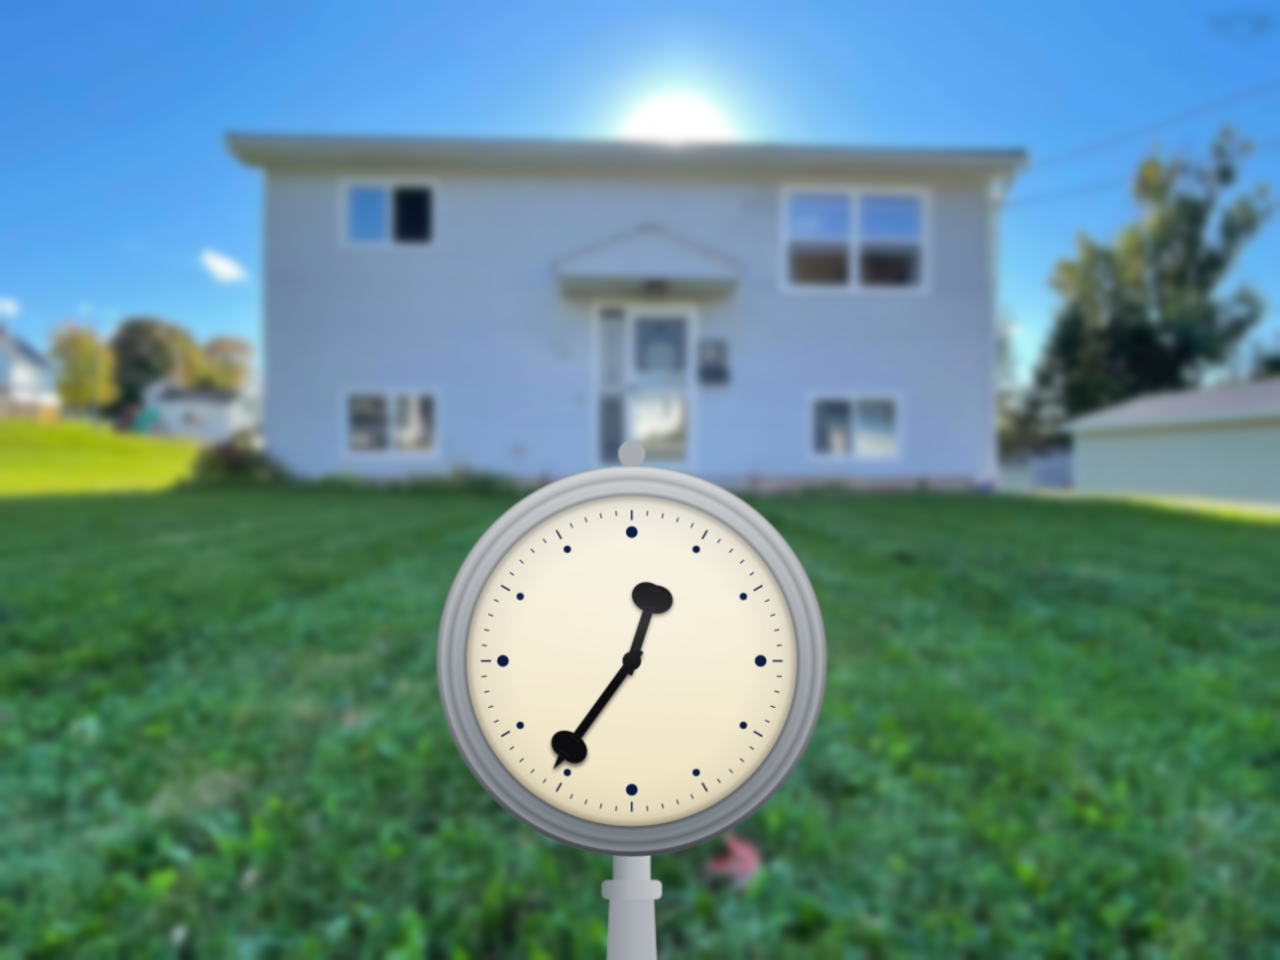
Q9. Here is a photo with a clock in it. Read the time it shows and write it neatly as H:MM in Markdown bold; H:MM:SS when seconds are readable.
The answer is **12:36**
